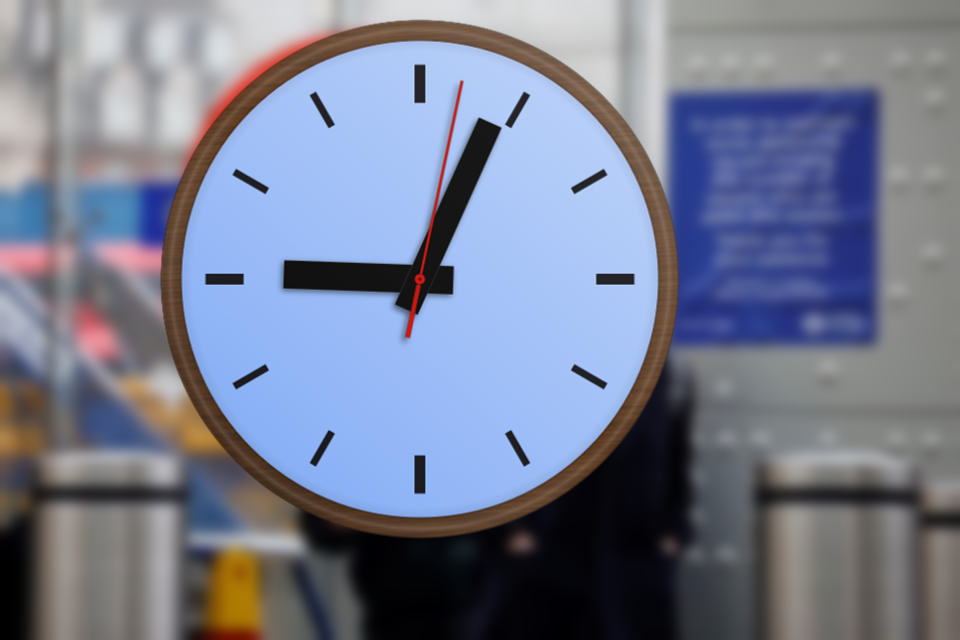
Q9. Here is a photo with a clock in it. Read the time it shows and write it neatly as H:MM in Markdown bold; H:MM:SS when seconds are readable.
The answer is **9:04:02**
